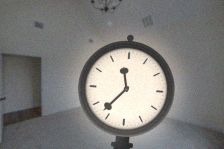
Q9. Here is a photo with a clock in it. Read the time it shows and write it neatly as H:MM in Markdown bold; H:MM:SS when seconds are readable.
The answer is **11:37**
